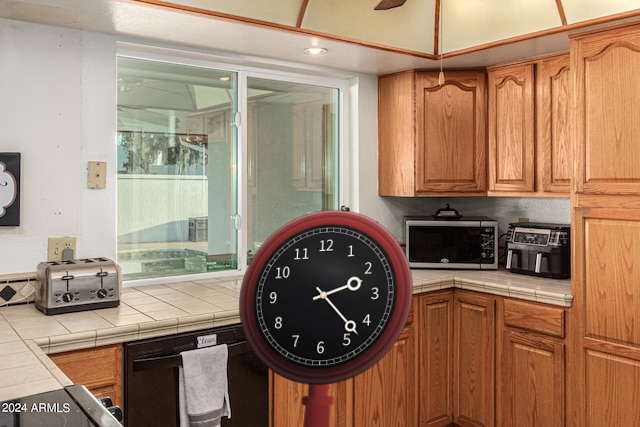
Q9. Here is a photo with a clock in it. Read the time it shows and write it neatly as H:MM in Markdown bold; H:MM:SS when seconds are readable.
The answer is **2:23**
